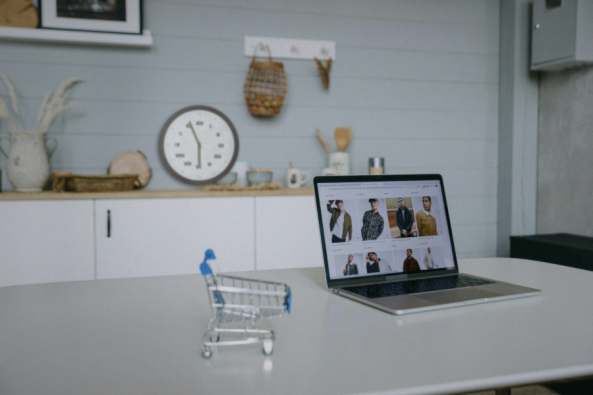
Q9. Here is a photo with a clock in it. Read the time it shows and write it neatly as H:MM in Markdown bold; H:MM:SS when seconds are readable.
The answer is **5:56**
